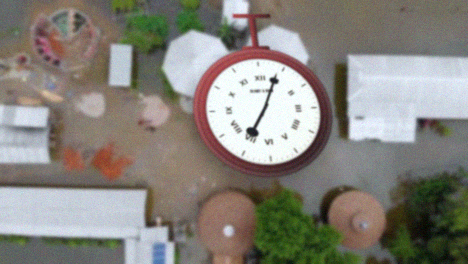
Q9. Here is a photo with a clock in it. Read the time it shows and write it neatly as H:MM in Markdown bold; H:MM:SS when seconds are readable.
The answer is **7:04**
